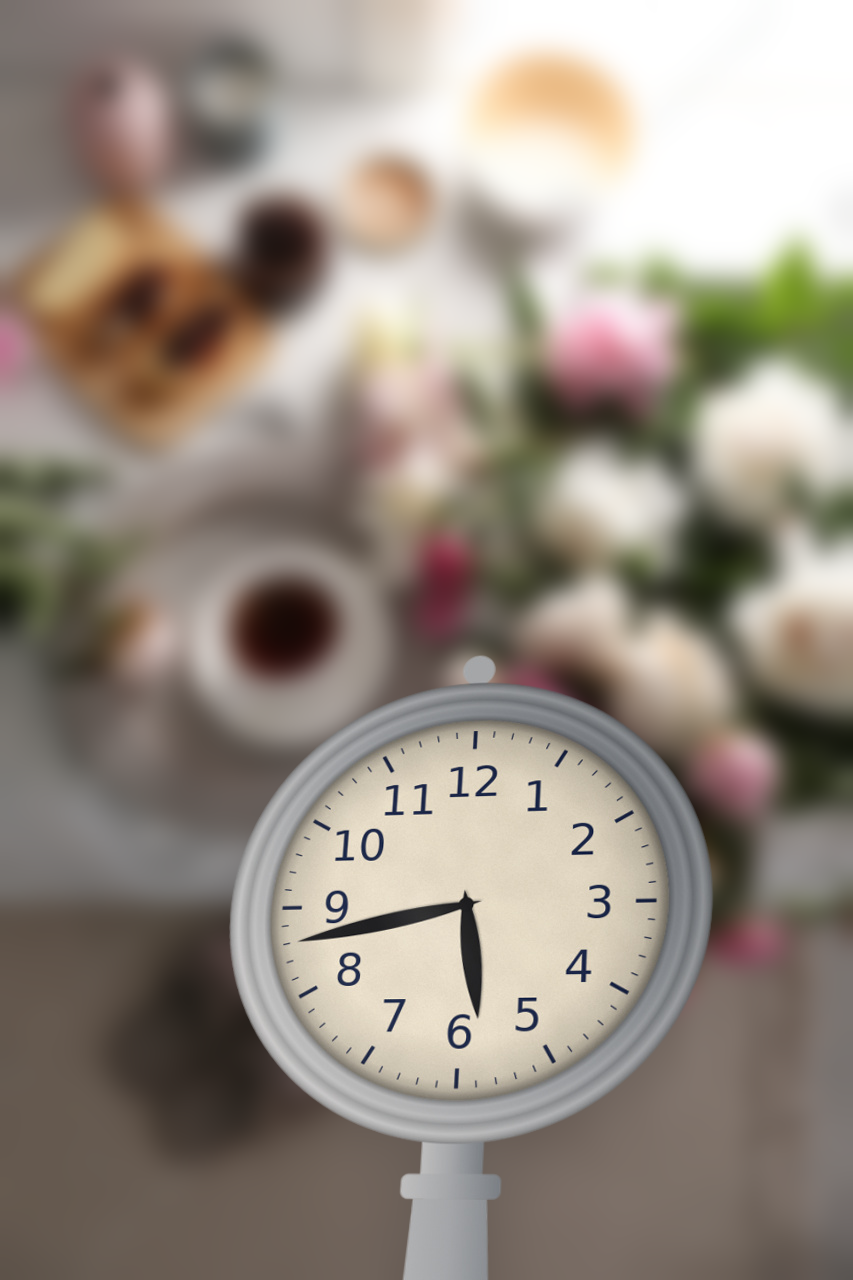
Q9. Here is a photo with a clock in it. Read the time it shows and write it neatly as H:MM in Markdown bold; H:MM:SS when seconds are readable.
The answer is **5:43**
